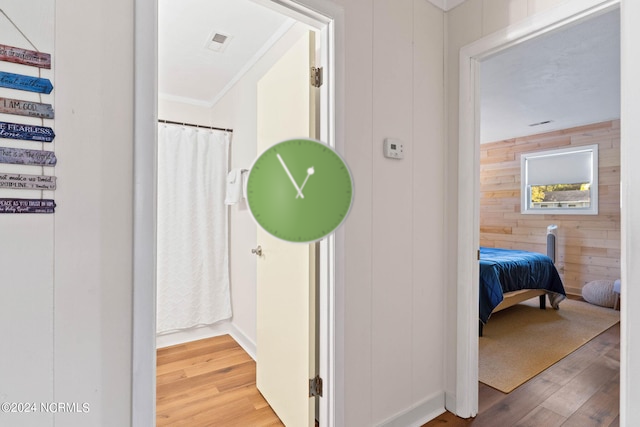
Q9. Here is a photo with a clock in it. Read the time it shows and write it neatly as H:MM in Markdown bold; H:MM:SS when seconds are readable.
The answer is **12:55**
